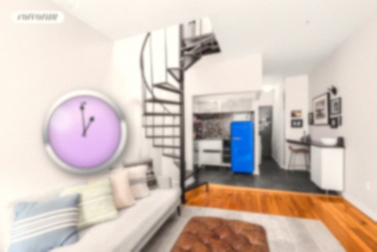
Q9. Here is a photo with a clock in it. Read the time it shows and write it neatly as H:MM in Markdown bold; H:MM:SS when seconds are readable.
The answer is **12:59**
